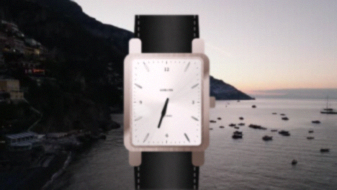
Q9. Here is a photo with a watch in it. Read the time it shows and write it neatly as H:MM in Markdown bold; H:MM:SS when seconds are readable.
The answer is **6:33**
